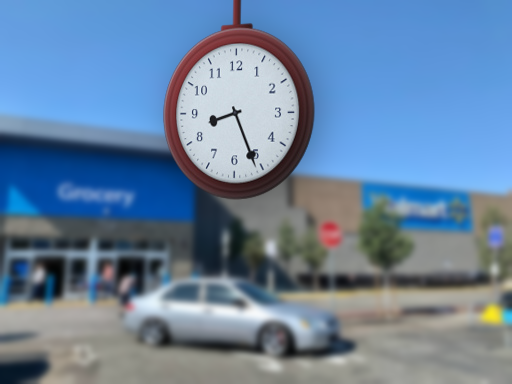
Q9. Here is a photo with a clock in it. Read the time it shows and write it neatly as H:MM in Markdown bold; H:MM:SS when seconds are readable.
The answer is **8:26**
